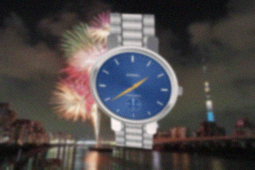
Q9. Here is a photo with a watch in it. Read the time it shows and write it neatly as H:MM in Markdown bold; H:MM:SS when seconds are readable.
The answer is **1:39**
